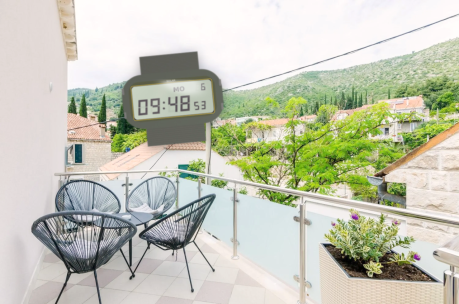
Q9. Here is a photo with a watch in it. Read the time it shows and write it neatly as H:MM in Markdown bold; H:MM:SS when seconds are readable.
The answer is **9:48:53**
